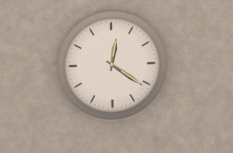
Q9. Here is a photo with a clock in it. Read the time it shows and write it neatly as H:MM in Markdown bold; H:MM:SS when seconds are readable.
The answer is **12:21**
